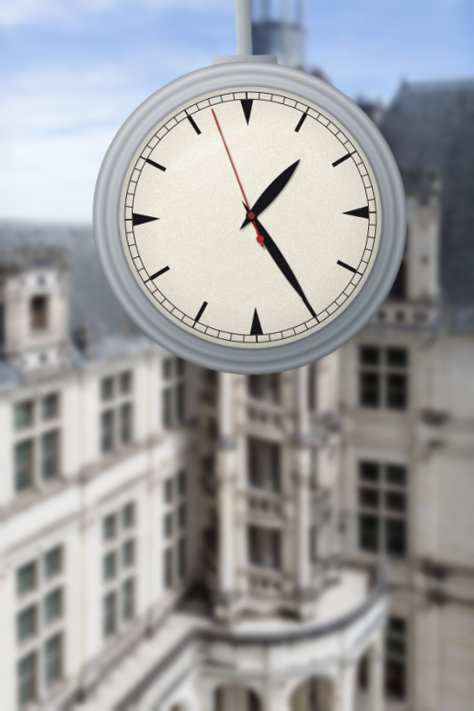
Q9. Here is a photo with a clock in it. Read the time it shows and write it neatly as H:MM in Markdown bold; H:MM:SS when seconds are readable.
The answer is **1:24:57**
